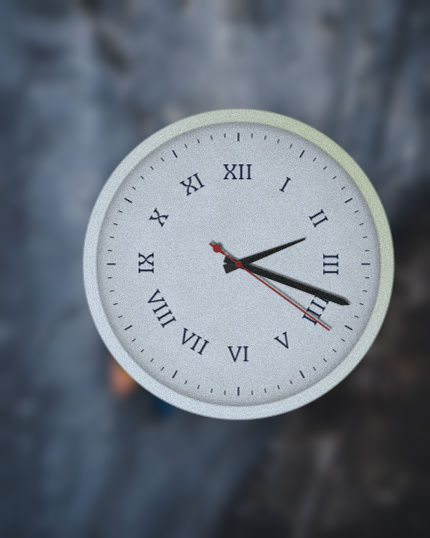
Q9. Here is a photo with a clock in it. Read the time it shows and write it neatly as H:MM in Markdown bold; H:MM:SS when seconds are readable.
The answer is **2:18:21**
